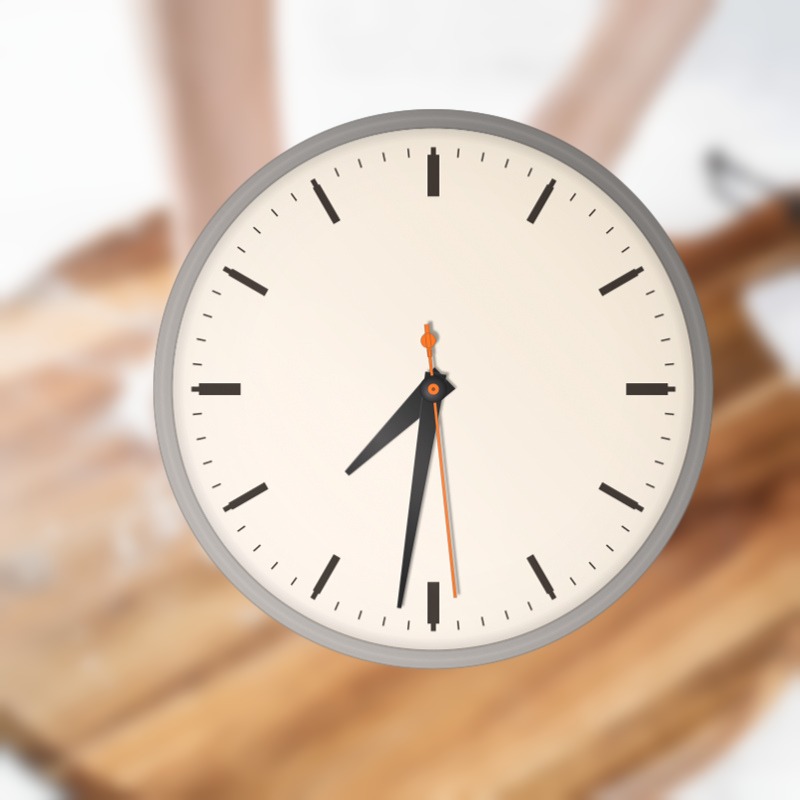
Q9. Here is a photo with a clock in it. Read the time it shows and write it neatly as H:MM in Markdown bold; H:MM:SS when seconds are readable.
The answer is **7:31:29**
